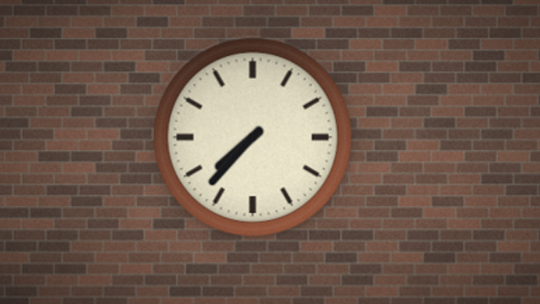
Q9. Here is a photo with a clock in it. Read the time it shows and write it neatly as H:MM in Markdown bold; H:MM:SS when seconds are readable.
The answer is **7:37**
